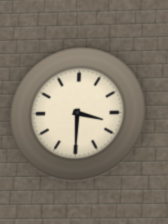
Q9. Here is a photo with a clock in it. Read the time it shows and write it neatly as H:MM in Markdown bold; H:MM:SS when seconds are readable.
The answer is **3:30**
